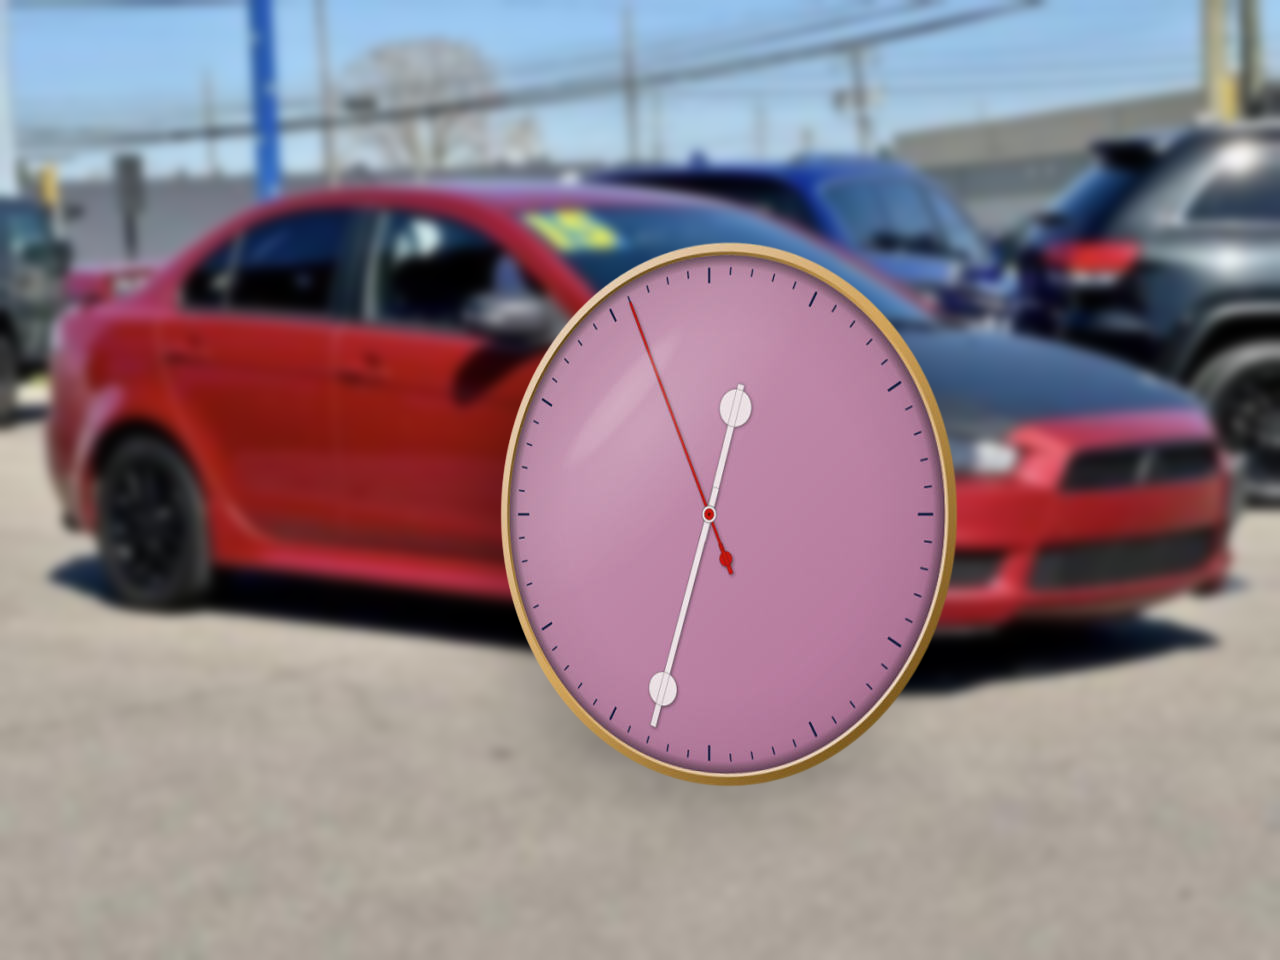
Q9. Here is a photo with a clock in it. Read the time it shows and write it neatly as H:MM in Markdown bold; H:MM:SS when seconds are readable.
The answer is **12:32:56**
